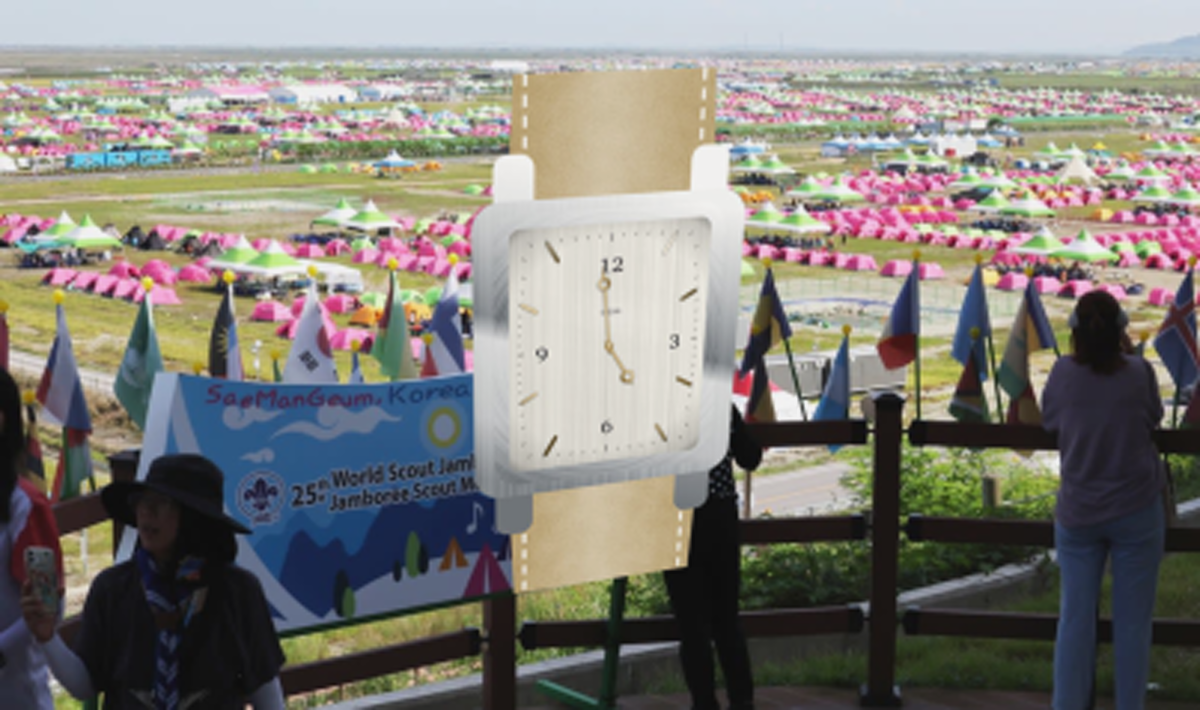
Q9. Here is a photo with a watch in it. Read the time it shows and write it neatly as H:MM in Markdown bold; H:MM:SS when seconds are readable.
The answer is **4:59**
